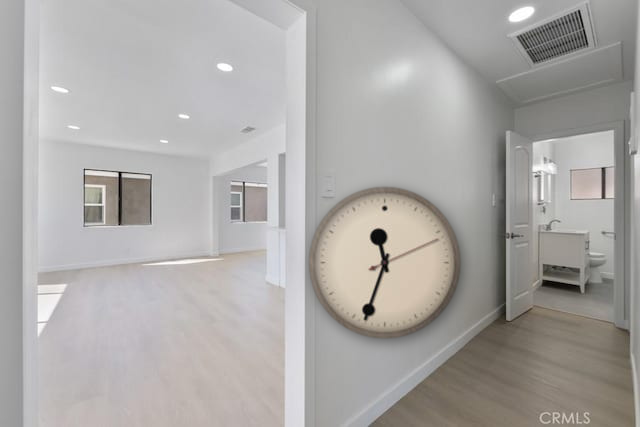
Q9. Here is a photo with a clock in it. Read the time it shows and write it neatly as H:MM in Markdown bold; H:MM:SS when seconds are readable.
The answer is **11:33:11**
